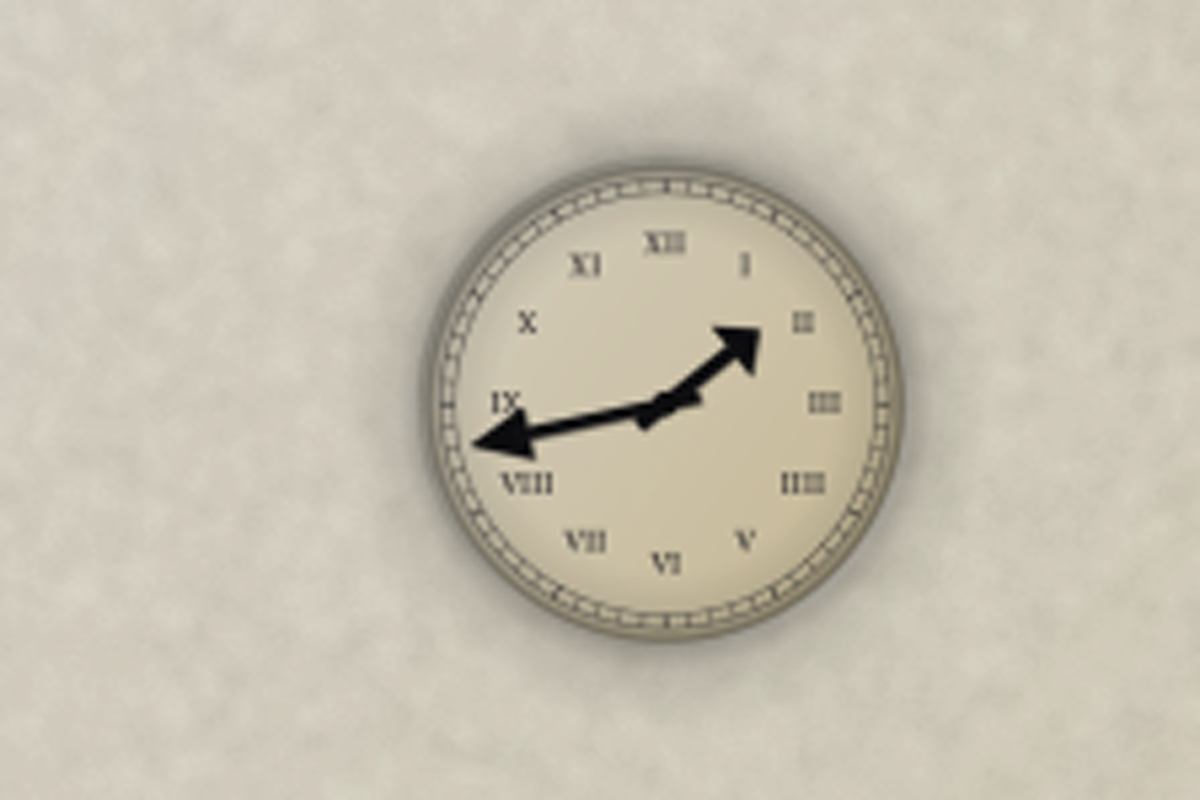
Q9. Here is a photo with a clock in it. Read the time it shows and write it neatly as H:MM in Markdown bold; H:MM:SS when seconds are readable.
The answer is **1:43**
